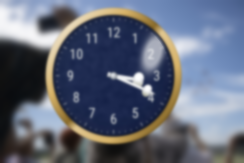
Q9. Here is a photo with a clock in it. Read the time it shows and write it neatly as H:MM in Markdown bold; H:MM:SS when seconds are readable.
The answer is **3:19**
